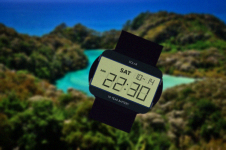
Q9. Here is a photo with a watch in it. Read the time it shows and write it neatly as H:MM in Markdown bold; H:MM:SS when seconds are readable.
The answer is **22:30**
